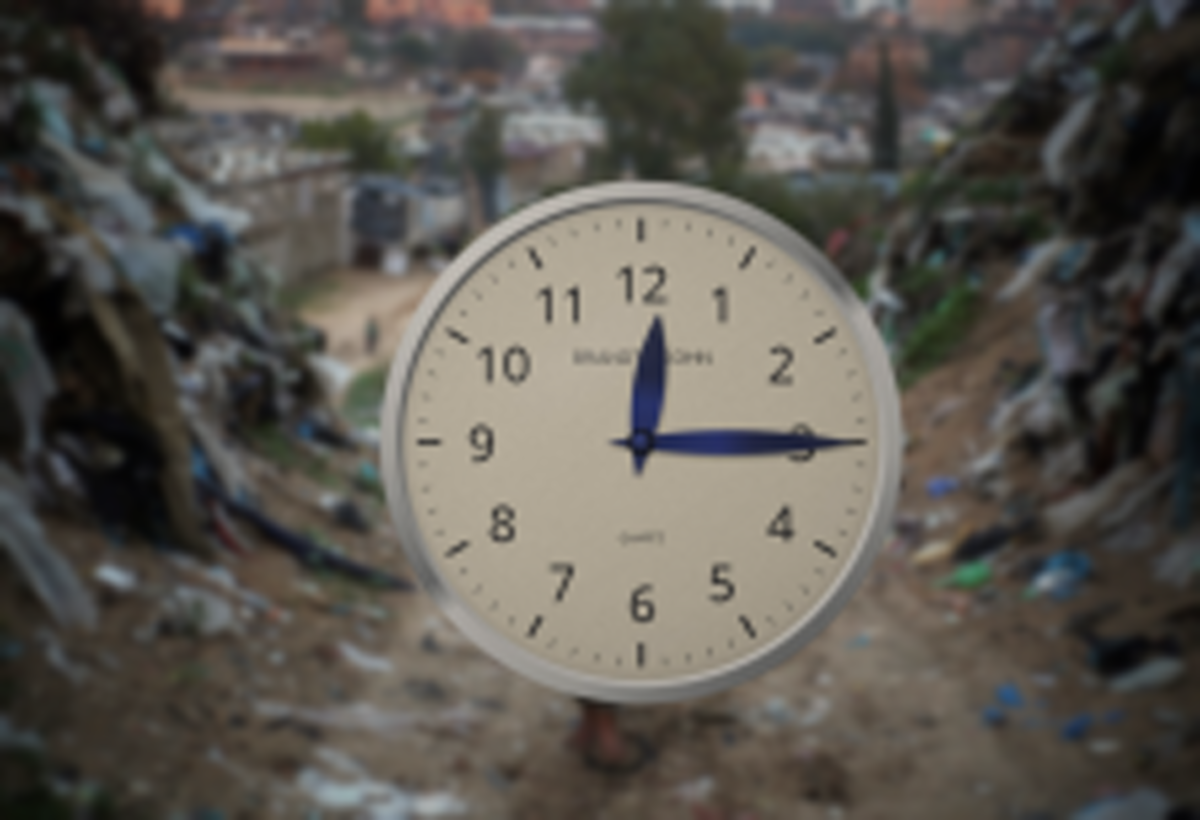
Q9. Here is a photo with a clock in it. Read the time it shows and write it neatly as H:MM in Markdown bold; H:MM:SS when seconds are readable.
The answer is **12:15**
